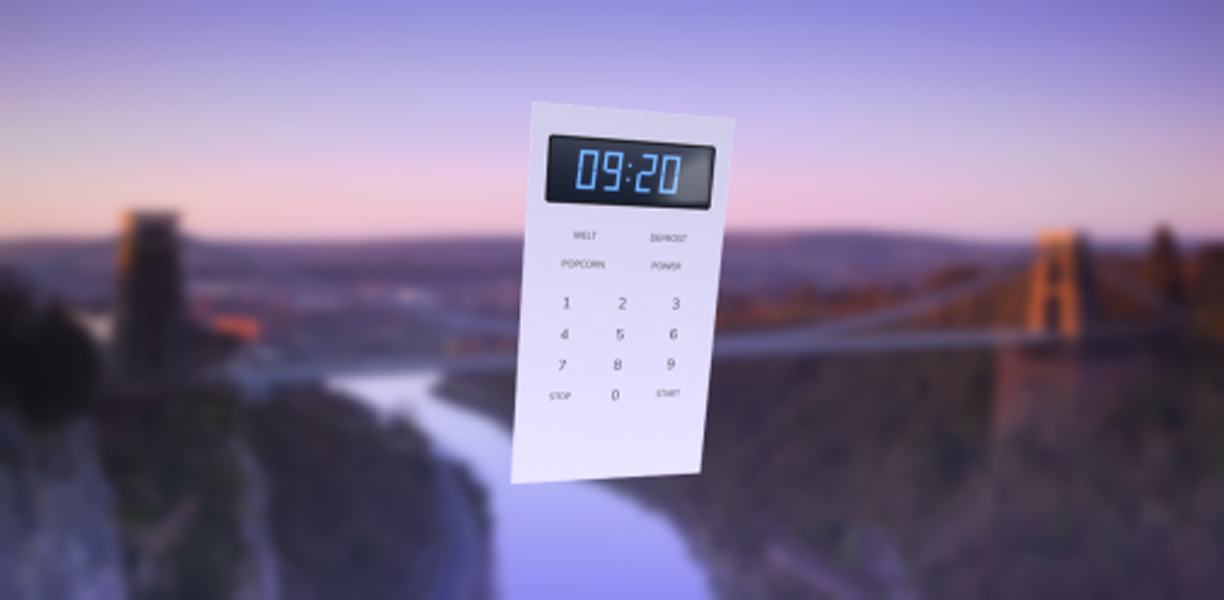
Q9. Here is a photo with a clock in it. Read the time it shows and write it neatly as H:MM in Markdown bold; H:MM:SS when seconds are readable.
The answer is **9:20**
